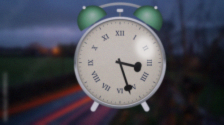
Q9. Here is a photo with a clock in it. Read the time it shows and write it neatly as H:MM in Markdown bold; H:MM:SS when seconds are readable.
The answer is **3:27**
